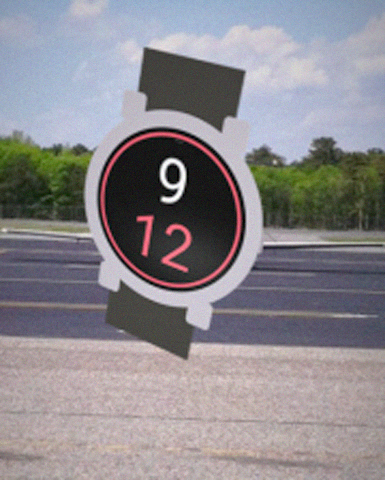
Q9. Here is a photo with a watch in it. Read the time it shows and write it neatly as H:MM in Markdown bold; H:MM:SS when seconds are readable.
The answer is **9:12**
